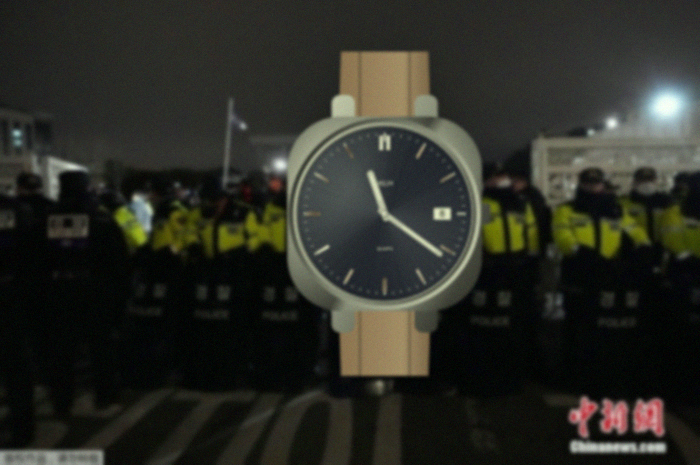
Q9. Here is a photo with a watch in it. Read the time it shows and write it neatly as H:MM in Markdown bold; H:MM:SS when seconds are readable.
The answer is **11:21**
